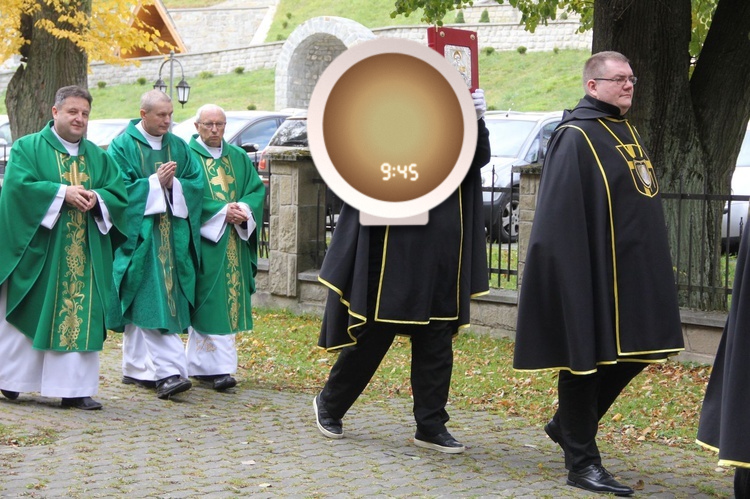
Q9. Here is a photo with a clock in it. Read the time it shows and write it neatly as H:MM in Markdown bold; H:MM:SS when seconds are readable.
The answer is **9:45**
